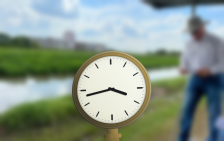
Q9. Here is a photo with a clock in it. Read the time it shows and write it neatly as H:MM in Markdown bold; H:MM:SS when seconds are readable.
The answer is **3:43**
